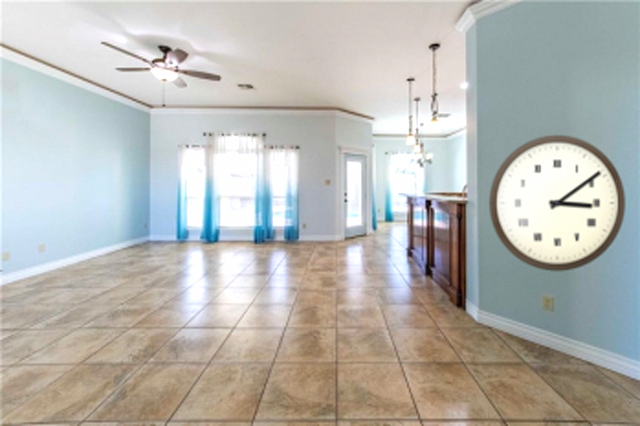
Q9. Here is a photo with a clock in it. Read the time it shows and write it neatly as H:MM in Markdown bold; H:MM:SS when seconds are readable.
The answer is **3:09**
